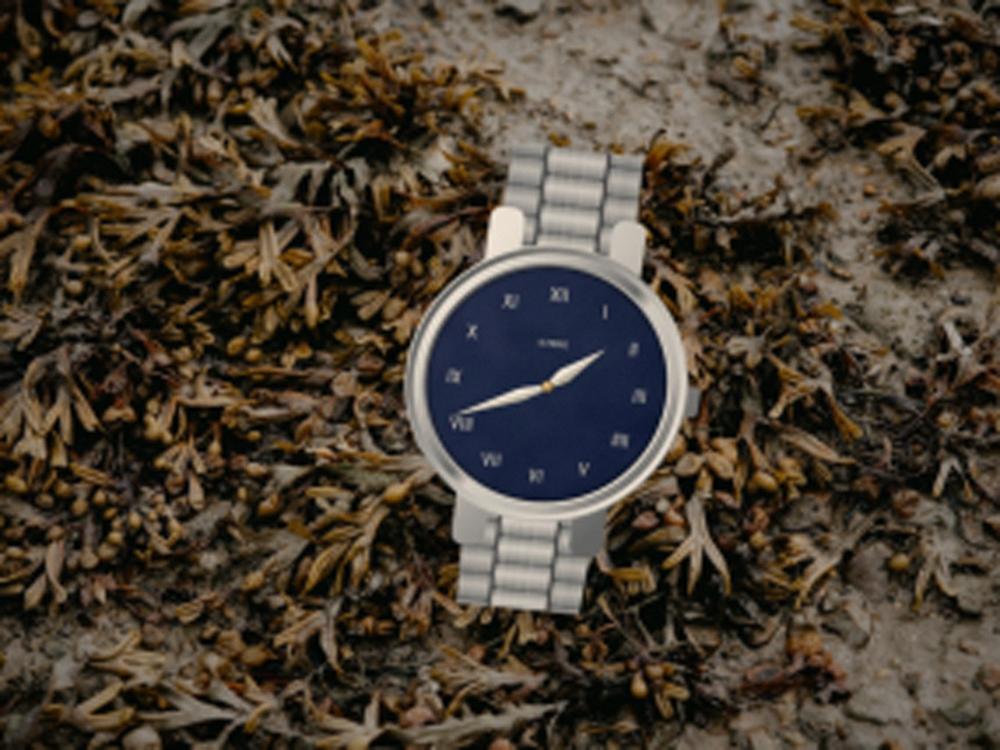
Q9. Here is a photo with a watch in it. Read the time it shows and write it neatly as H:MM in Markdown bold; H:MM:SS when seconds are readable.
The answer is **1:41**
